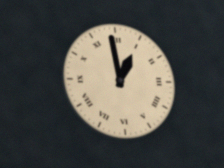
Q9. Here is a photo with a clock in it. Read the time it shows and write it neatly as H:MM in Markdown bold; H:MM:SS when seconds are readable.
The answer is **12:59**
